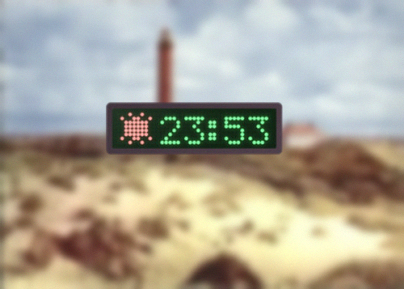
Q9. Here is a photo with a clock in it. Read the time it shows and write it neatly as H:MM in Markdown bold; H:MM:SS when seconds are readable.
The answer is **23:53**
